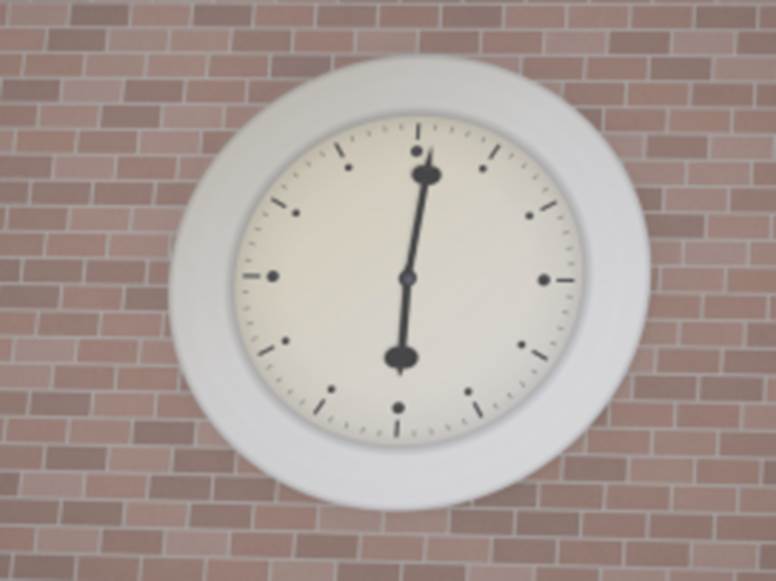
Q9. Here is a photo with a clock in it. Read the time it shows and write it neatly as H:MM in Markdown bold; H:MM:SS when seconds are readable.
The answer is **6:01**
